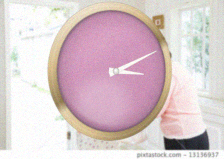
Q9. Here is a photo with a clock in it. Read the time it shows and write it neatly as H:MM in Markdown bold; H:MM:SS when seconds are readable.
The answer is **3:11**
